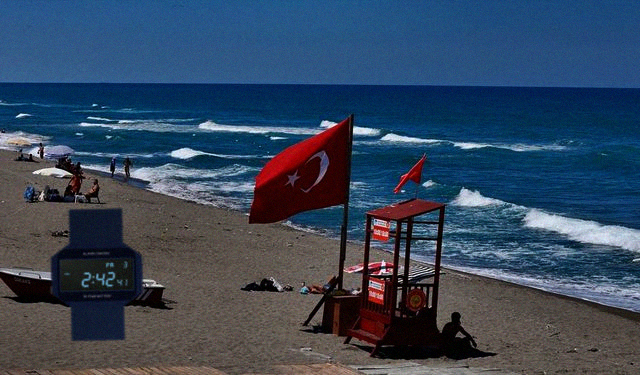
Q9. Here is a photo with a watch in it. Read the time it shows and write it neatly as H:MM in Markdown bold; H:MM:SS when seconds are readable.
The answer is **2:42**
